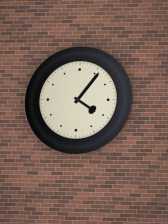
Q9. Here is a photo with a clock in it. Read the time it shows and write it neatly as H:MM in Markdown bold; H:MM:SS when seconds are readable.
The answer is **4:06**
